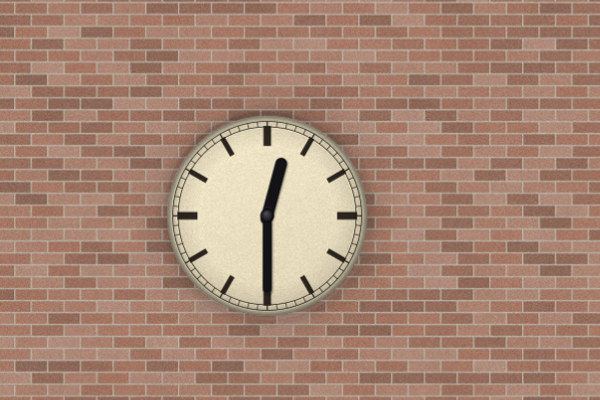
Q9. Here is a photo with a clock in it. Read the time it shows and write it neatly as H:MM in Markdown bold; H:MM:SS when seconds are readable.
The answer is **12:30**
